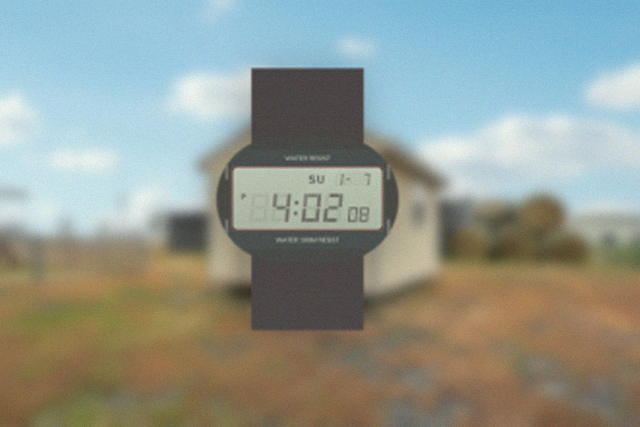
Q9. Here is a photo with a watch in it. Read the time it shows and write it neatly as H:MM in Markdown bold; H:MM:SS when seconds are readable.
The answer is **4:02:08**
